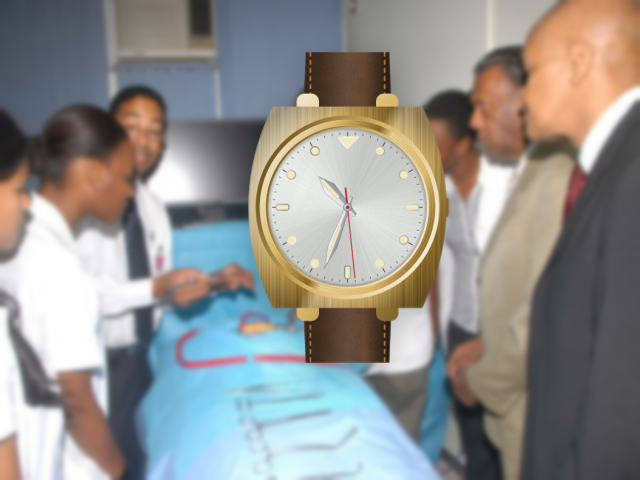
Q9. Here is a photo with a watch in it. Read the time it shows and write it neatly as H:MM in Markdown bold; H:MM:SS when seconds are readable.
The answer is **10:33:29**
